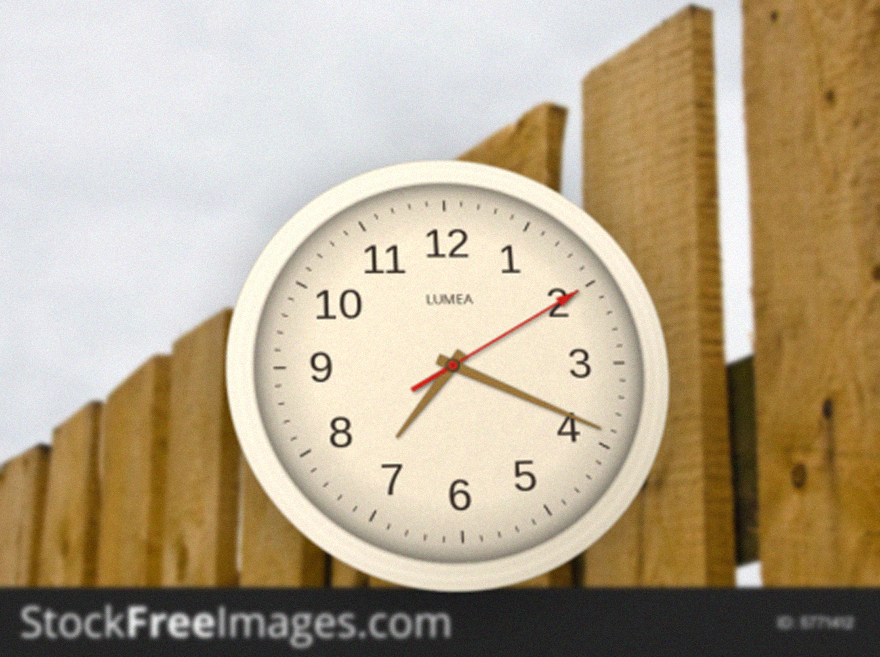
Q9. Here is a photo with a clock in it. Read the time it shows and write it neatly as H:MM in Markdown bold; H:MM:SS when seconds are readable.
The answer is **7:19:10**
